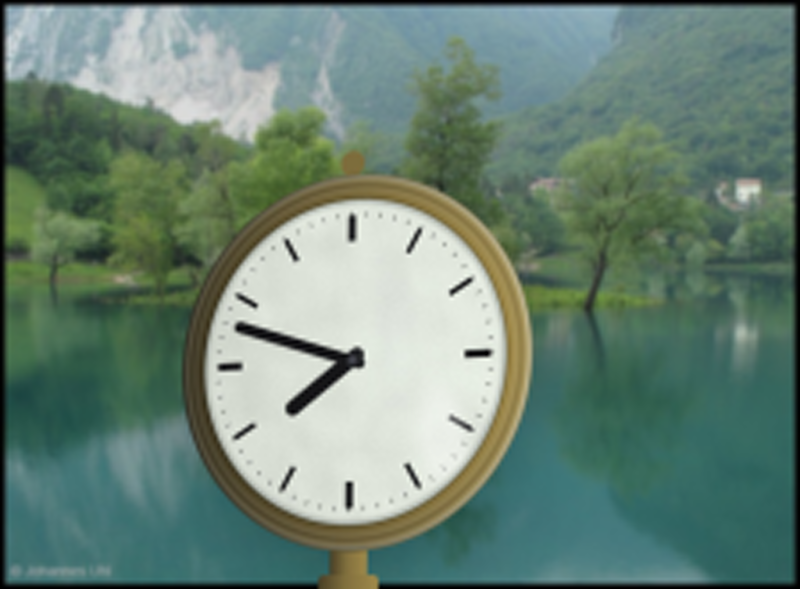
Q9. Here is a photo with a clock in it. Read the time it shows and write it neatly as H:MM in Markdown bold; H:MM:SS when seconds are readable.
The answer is **7:48**
